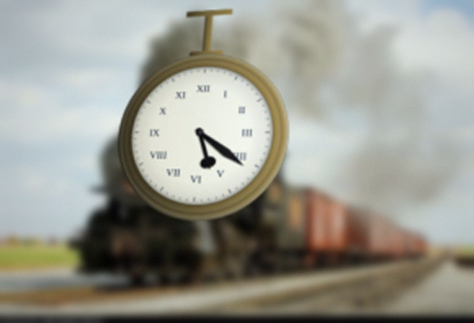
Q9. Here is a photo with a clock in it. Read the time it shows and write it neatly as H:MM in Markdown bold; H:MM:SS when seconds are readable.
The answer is **5:21**
